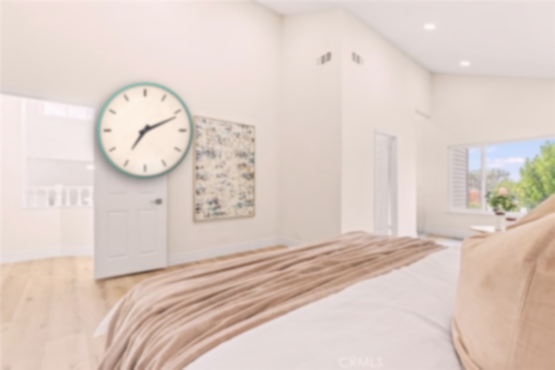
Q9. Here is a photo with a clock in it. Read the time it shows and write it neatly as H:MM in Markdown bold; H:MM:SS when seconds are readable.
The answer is **7:11**
